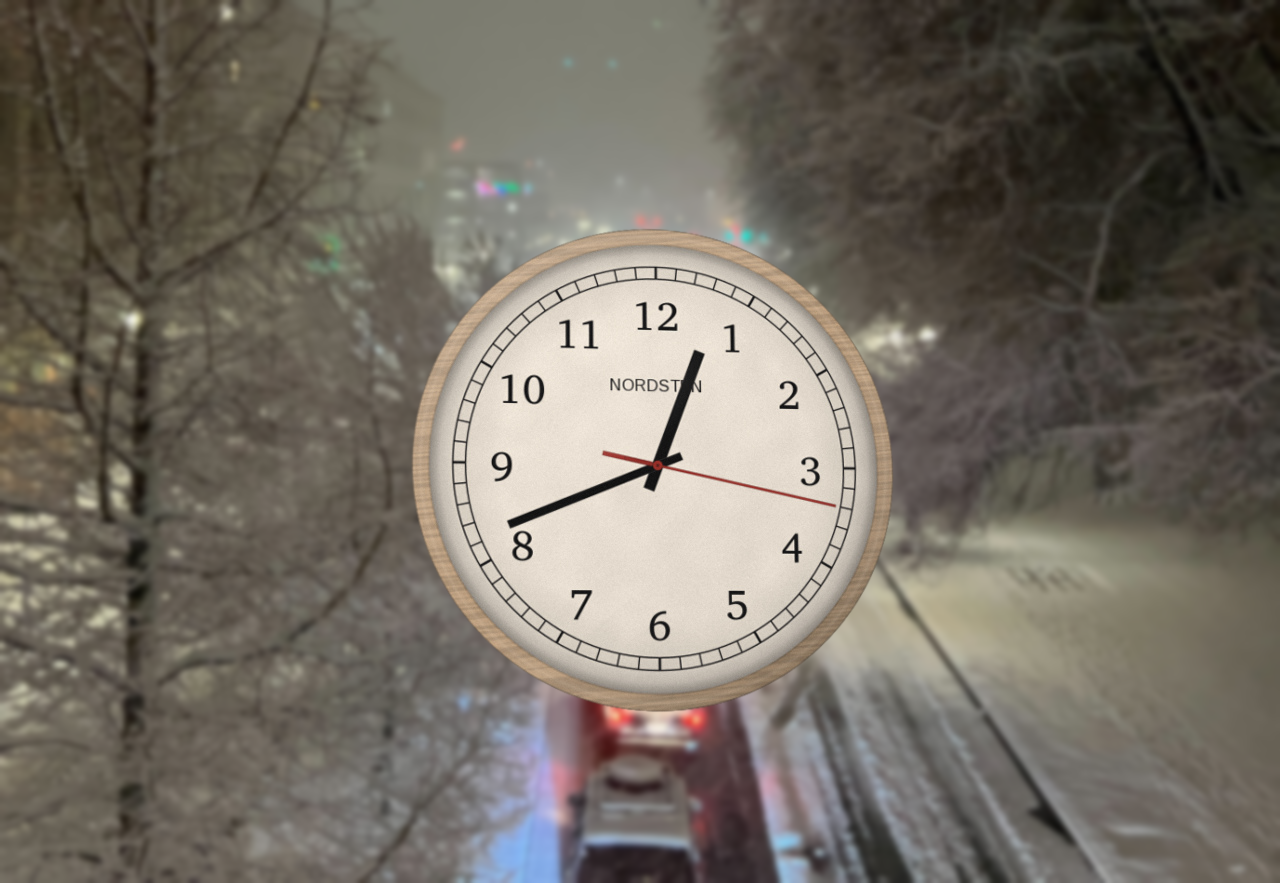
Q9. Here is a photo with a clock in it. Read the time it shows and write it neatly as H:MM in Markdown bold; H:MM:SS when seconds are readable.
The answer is **12:41:17**
